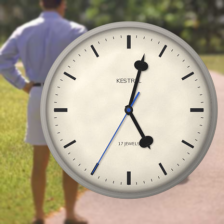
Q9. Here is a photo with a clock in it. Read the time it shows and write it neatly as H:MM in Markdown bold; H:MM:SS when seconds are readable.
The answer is **5:02:35**
